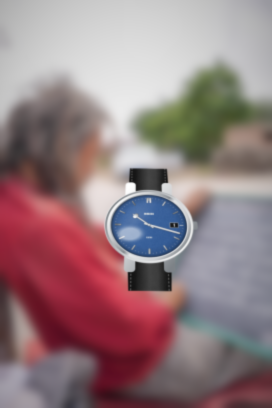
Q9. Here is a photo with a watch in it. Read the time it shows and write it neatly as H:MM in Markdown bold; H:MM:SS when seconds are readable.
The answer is **10:18**
